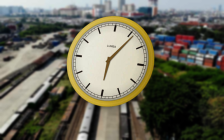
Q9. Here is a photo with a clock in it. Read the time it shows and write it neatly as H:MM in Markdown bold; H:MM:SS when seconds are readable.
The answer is **6:06**
